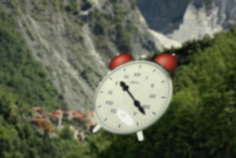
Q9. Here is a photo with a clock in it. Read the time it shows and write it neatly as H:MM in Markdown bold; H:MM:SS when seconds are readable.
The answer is **10:22**
